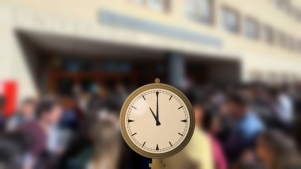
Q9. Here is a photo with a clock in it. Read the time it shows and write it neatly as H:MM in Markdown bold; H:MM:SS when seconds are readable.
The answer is **11:00**
